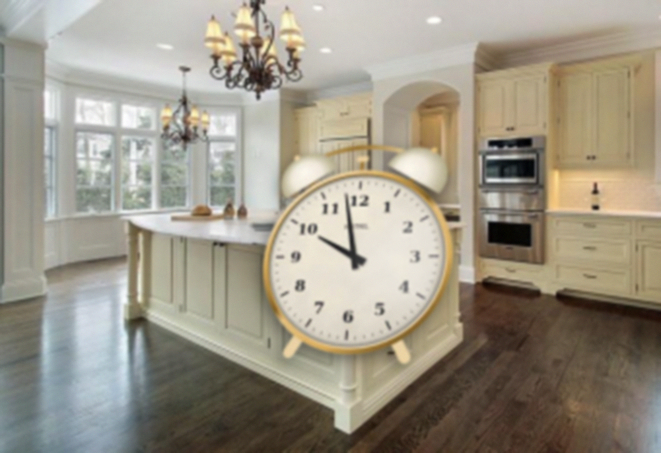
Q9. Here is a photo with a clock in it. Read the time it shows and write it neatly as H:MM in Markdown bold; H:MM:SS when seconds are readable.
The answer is **9:58**
